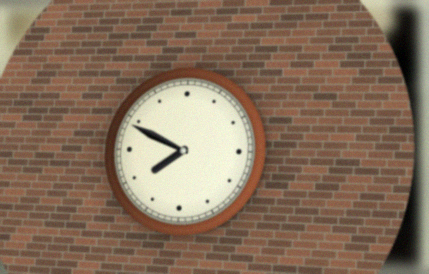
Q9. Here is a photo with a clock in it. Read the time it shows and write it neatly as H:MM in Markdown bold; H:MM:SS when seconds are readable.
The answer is **7:49**
